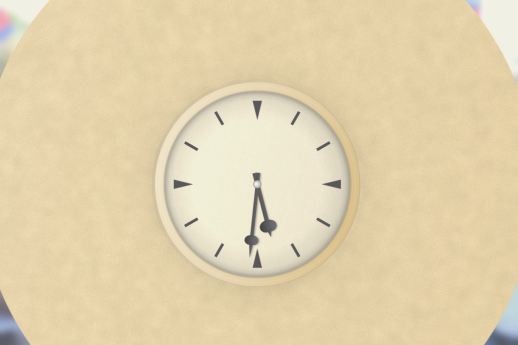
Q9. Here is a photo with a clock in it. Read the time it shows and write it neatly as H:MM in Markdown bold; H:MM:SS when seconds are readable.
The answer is **5:31**
